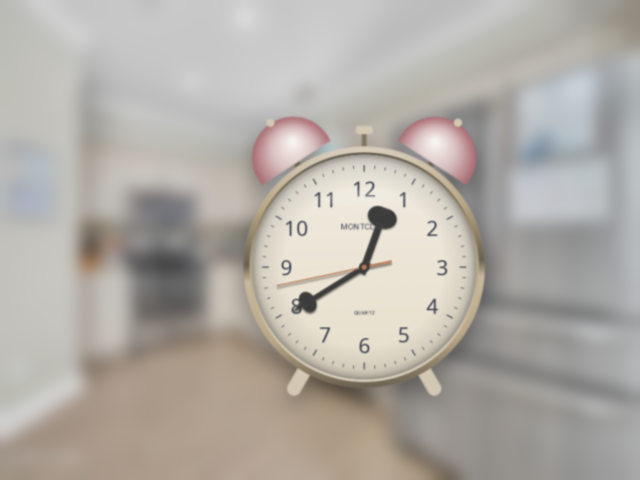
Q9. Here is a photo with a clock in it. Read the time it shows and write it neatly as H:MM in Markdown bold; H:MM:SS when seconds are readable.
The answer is **12:39:43**
